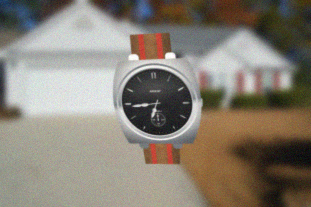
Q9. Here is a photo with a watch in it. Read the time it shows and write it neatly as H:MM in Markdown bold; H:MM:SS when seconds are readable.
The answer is **6:44**
